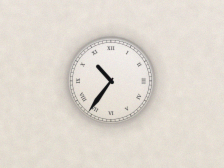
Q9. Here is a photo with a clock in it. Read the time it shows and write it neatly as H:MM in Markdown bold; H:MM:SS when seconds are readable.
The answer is **10:36**
